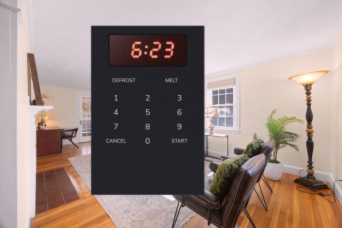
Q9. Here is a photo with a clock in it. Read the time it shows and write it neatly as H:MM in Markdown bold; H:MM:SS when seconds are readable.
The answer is **6:23**
